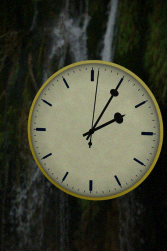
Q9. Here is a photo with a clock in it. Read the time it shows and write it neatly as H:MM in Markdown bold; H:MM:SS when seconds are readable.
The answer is **2:05:01**
